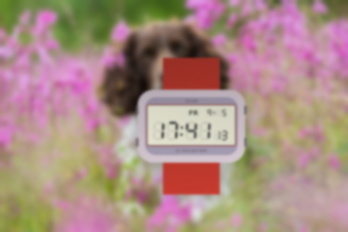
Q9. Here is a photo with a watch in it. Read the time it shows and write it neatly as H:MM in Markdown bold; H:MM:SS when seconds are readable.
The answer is **17:41**
